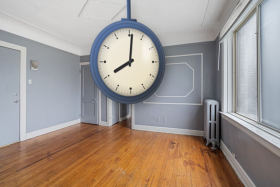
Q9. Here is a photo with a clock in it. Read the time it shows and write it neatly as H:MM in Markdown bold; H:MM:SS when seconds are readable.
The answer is **8:01**
